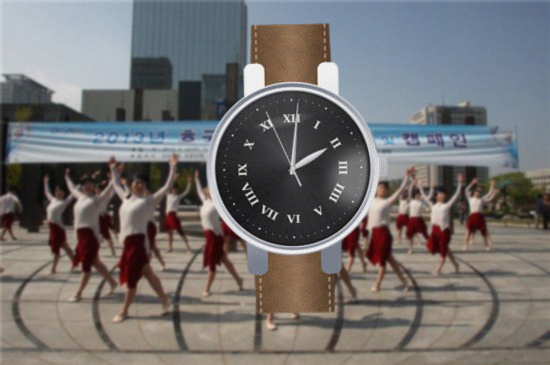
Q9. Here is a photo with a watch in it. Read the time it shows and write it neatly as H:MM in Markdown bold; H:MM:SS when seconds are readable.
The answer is **2:00:56**
